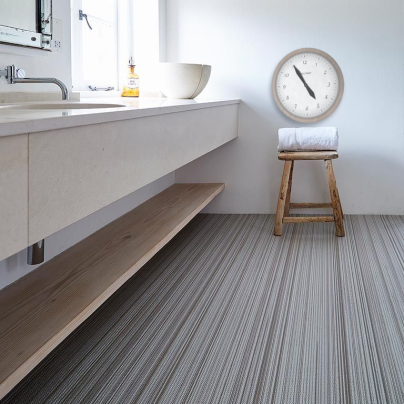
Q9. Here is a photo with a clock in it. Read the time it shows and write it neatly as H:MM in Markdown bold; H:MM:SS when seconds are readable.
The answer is **4:55**
